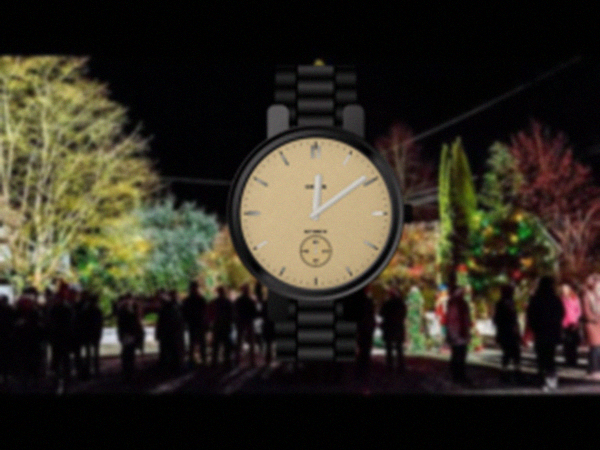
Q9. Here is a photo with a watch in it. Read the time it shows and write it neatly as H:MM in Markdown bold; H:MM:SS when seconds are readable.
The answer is **12:09**
